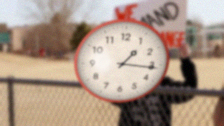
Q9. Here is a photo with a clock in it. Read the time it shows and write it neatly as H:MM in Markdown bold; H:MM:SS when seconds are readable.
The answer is **1:16**
